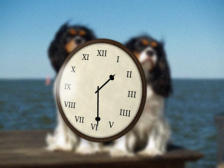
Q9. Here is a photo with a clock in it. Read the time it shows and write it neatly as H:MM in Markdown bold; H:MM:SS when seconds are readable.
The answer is **1:29**
